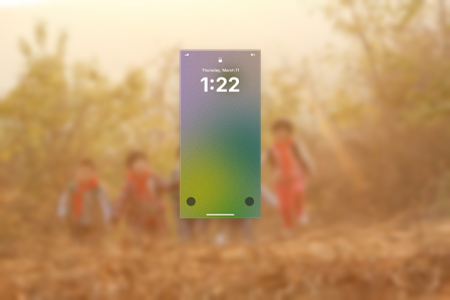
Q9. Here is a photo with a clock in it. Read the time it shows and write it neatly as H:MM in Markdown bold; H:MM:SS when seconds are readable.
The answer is **1:22**
